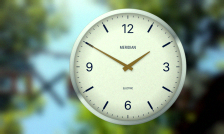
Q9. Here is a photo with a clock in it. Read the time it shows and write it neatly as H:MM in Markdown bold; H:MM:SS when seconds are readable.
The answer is **1:50**
